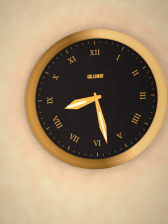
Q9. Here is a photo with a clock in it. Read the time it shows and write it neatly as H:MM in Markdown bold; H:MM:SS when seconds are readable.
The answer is **8:28**
